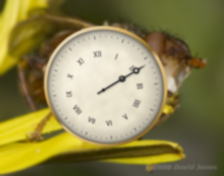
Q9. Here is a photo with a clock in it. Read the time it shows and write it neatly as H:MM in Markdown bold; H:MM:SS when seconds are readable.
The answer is **2:11**
